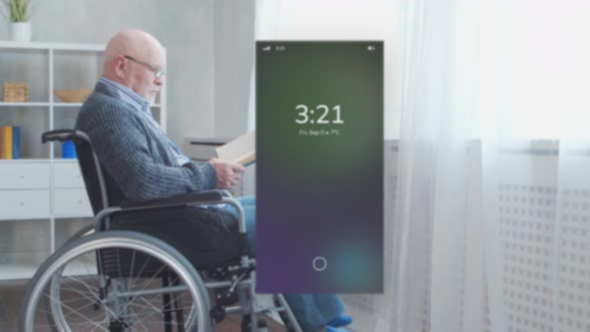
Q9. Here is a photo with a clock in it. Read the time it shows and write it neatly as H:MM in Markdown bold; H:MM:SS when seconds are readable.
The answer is **3:21**
